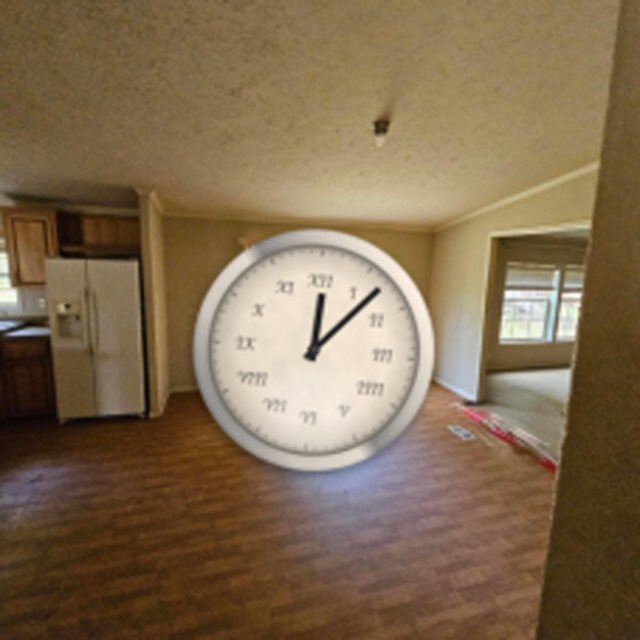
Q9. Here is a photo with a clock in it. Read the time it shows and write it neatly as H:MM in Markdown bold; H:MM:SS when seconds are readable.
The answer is **12:07**
